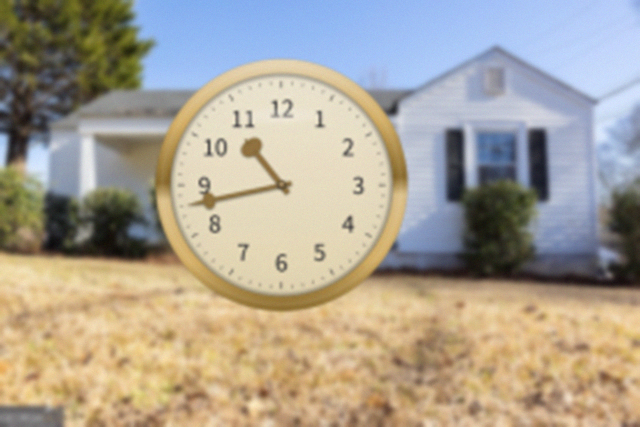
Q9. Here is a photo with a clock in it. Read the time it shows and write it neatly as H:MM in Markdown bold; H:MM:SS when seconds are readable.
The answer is **10:43**
